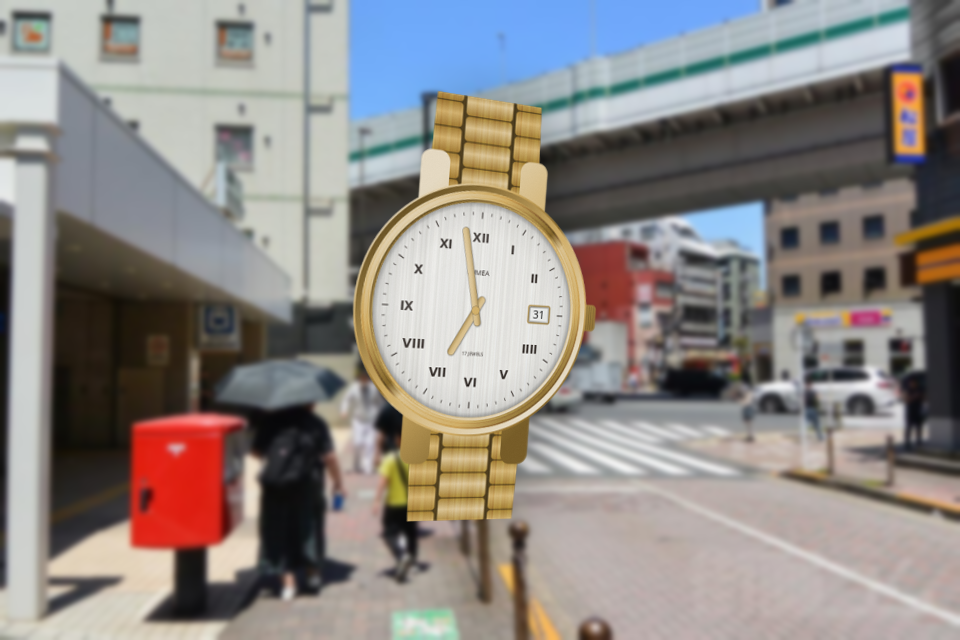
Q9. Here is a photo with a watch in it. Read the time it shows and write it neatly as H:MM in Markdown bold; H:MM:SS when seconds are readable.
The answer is **6:58**
